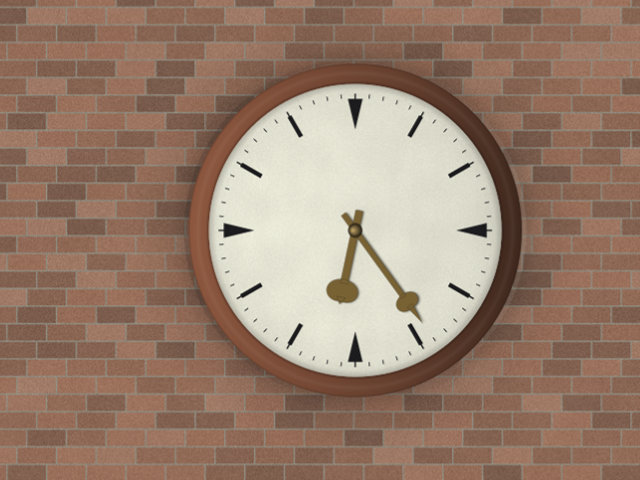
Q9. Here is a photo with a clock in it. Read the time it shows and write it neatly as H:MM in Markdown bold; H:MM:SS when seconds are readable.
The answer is **6:24**
